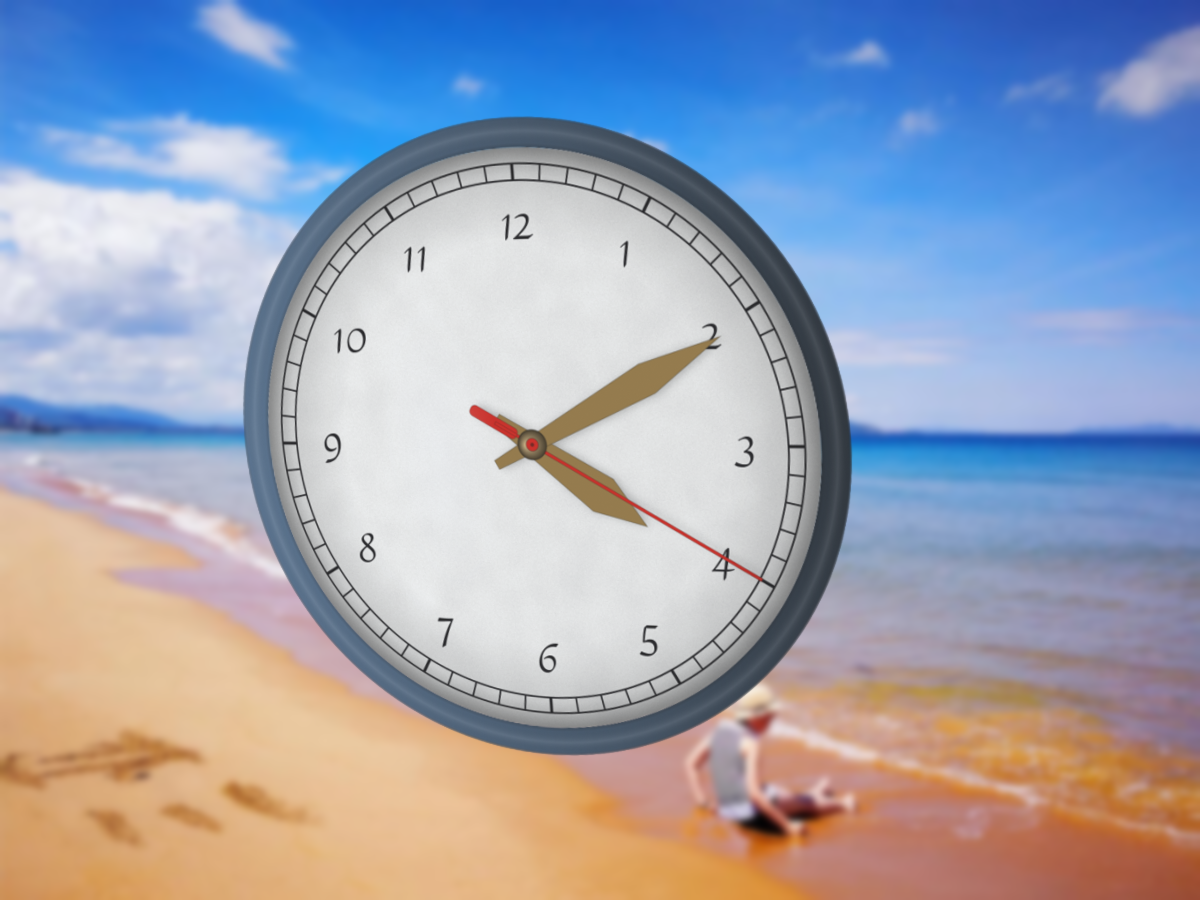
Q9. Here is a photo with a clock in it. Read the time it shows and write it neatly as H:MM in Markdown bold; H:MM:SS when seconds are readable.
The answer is **4:10:20**
